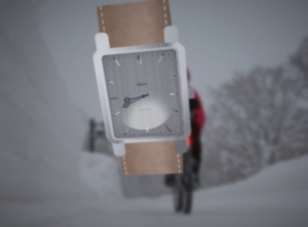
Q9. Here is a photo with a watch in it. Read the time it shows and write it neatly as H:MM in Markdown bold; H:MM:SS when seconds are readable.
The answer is **8:41**
